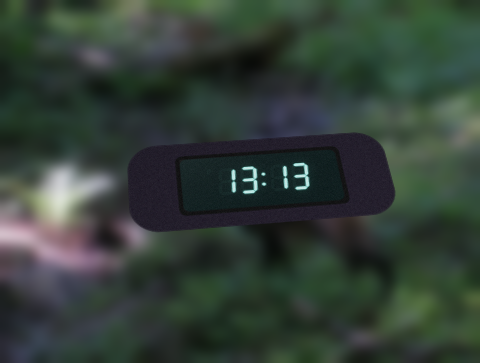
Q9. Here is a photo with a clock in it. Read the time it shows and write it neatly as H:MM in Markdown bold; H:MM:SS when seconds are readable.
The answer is **13:13**
